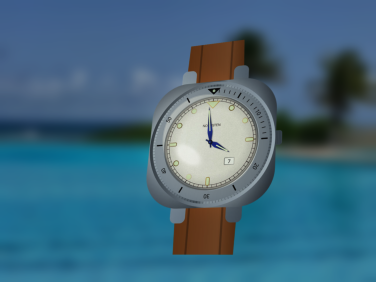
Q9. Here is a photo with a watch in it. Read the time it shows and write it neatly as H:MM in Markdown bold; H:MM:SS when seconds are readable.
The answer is **3:59**
